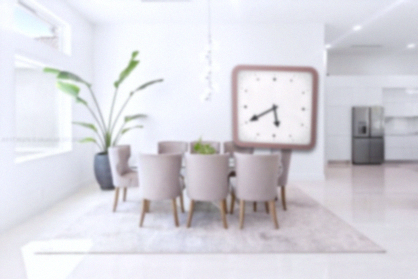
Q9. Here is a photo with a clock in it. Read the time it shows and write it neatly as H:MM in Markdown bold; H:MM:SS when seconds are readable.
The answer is **5:40**
